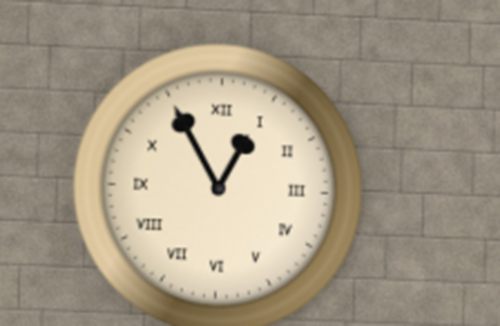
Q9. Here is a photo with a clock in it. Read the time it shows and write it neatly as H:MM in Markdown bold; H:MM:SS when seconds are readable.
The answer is **12:55**
